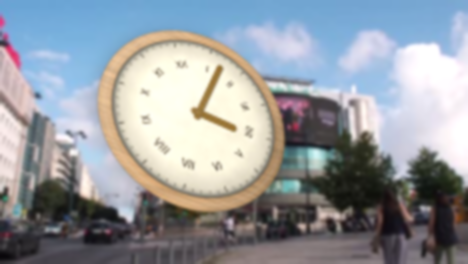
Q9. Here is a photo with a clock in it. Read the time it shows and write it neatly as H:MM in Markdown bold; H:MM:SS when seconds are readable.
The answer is **4:07**
